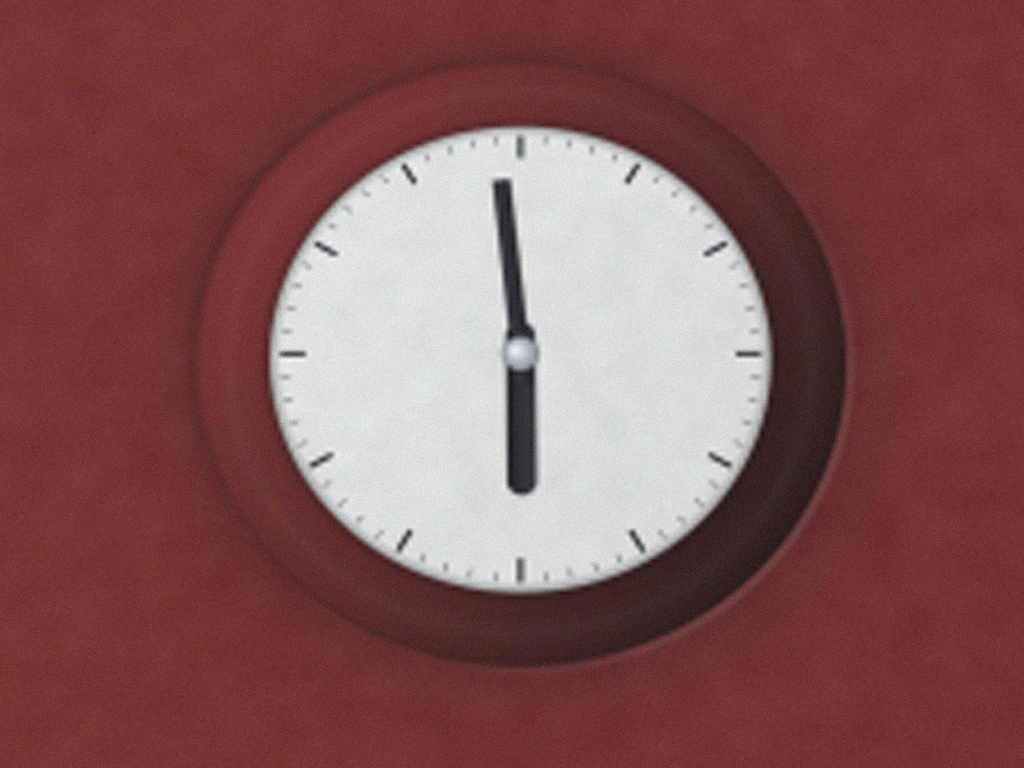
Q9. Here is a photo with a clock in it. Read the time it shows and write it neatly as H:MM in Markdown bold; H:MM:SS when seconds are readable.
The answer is **5:59**
